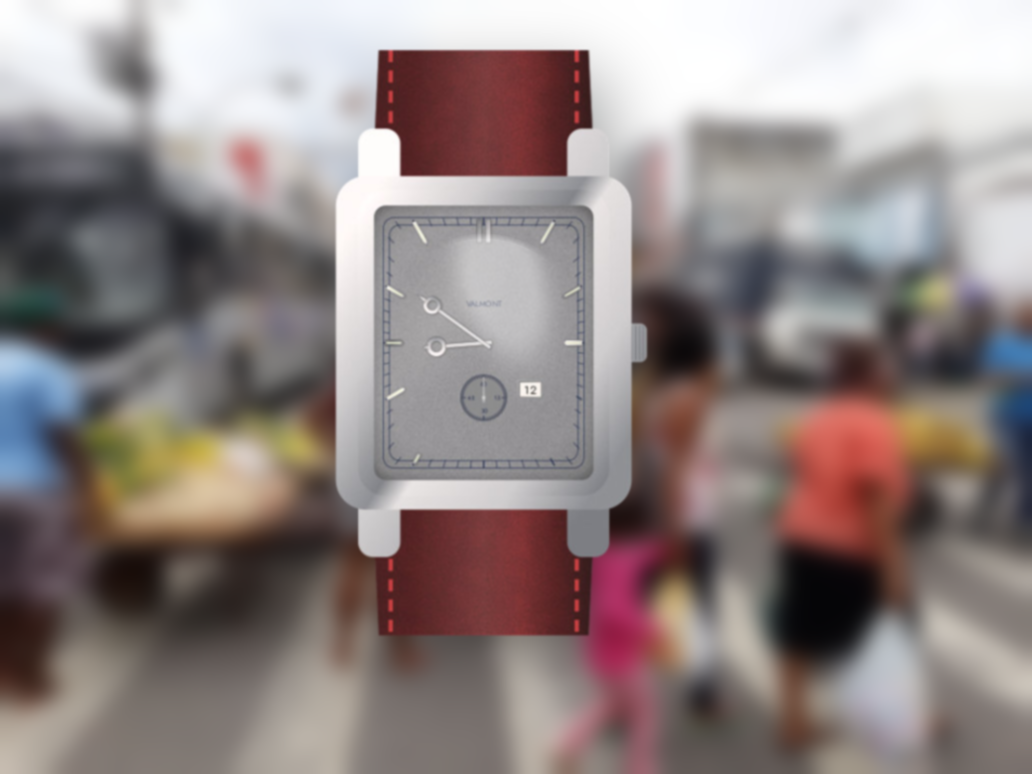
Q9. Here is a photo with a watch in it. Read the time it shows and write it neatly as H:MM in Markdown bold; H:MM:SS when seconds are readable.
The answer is **8:51**
